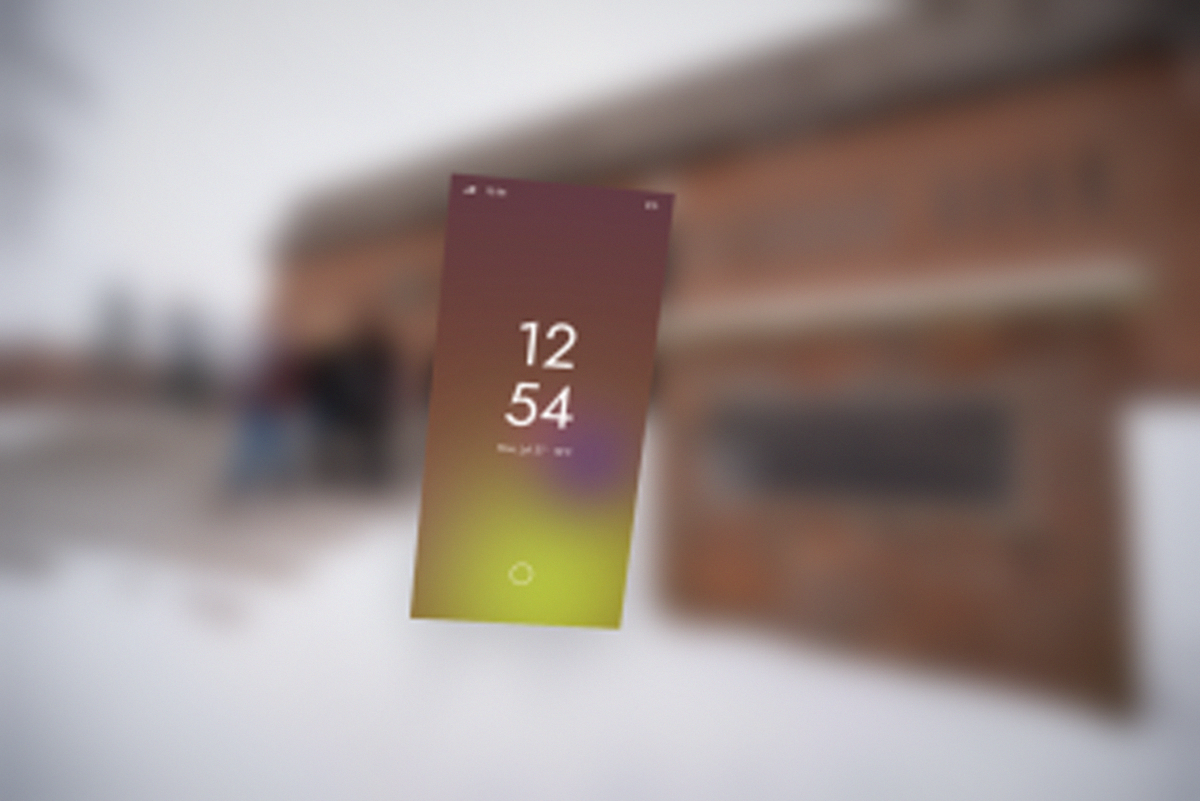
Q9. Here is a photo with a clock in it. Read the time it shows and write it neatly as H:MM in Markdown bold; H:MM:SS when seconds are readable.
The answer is **12:54**
